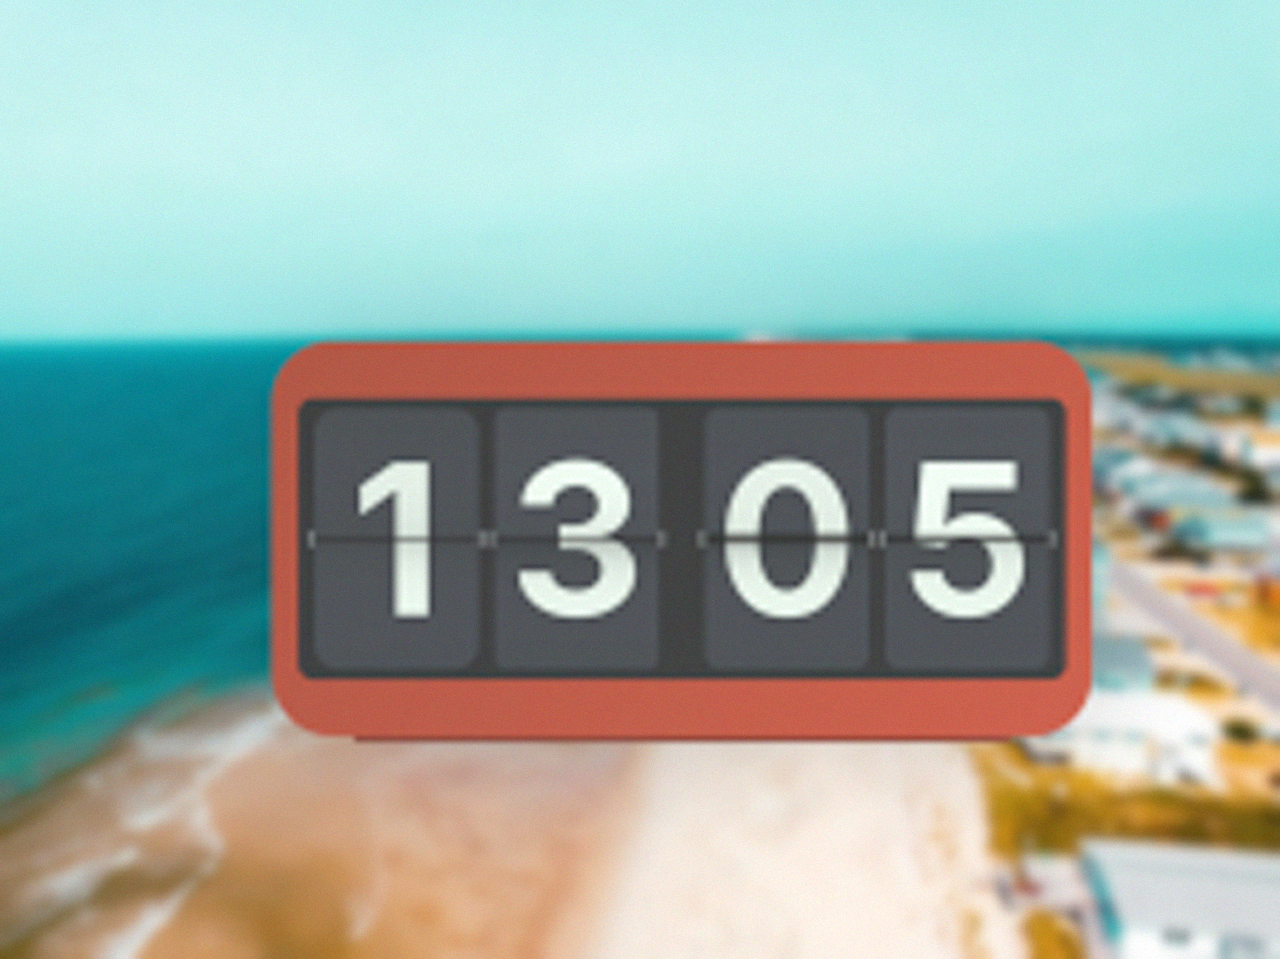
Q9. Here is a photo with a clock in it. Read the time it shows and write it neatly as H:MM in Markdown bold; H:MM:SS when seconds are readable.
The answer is **13:05**
